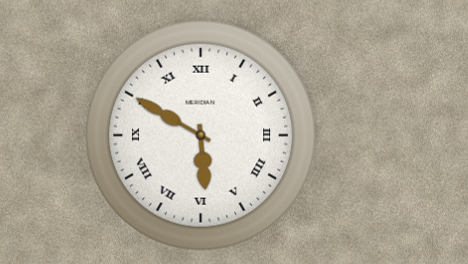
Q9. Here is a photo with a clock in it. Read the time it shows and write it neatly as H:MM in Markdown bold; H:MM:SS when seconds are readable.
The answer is **5:50**
